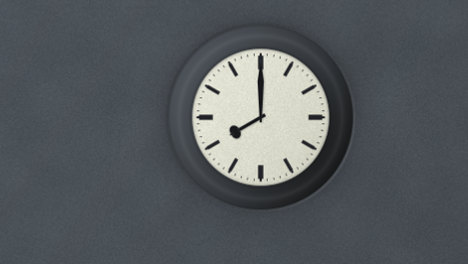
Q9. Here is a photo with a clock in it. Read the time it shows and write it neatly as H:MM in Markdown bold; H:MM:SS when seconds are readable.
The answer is **8:00**
